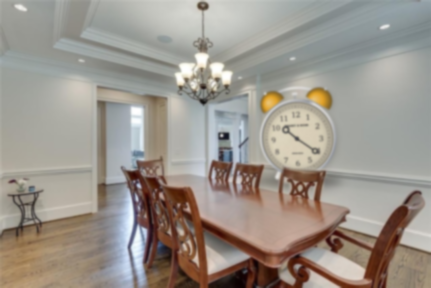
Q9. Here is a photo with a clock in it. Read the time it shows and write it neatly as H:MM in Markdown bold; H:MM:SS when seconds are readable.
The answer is **10:21**
